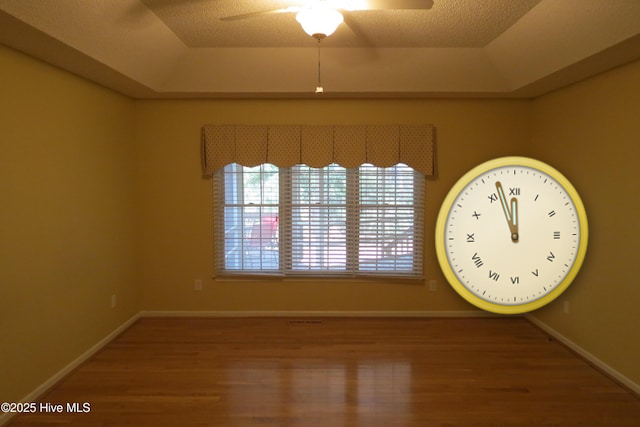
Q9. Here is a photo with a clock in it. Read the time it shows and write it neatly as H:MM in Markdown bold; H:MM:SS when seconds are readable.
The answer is **11:57**
